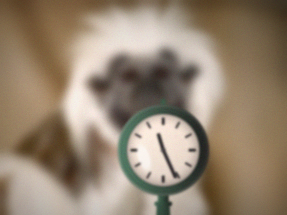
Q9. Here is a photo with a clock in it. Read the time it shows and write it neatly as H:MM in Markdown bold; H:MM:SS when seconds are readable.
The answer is **11:26**
